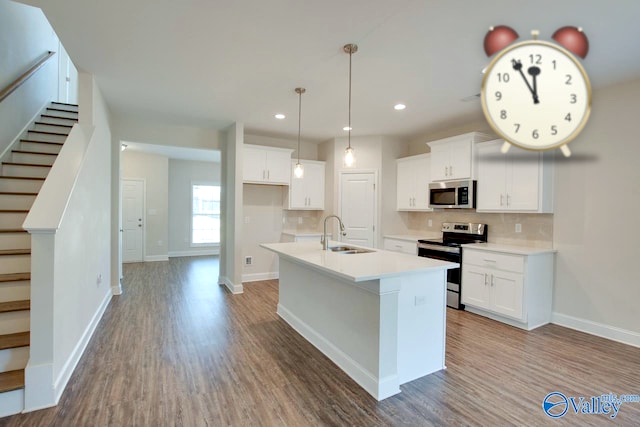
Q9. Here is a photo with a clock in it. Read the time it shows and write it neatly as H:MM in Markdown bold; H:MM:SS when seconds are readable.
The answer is **11:55**
